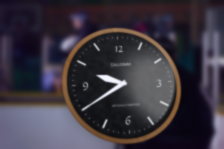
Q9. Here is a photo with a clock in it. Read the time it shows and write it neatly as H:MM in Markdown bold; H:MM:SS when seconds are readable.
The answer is **9:40**
